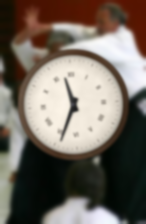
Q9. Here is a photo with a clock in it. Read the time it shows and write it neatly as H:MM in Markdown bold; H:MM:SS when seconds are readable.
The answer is **11:34**
